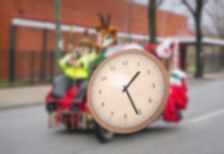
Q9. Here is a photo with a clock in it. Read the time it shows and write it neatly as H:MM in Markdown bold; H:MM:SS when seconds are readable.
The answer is **1:26**
